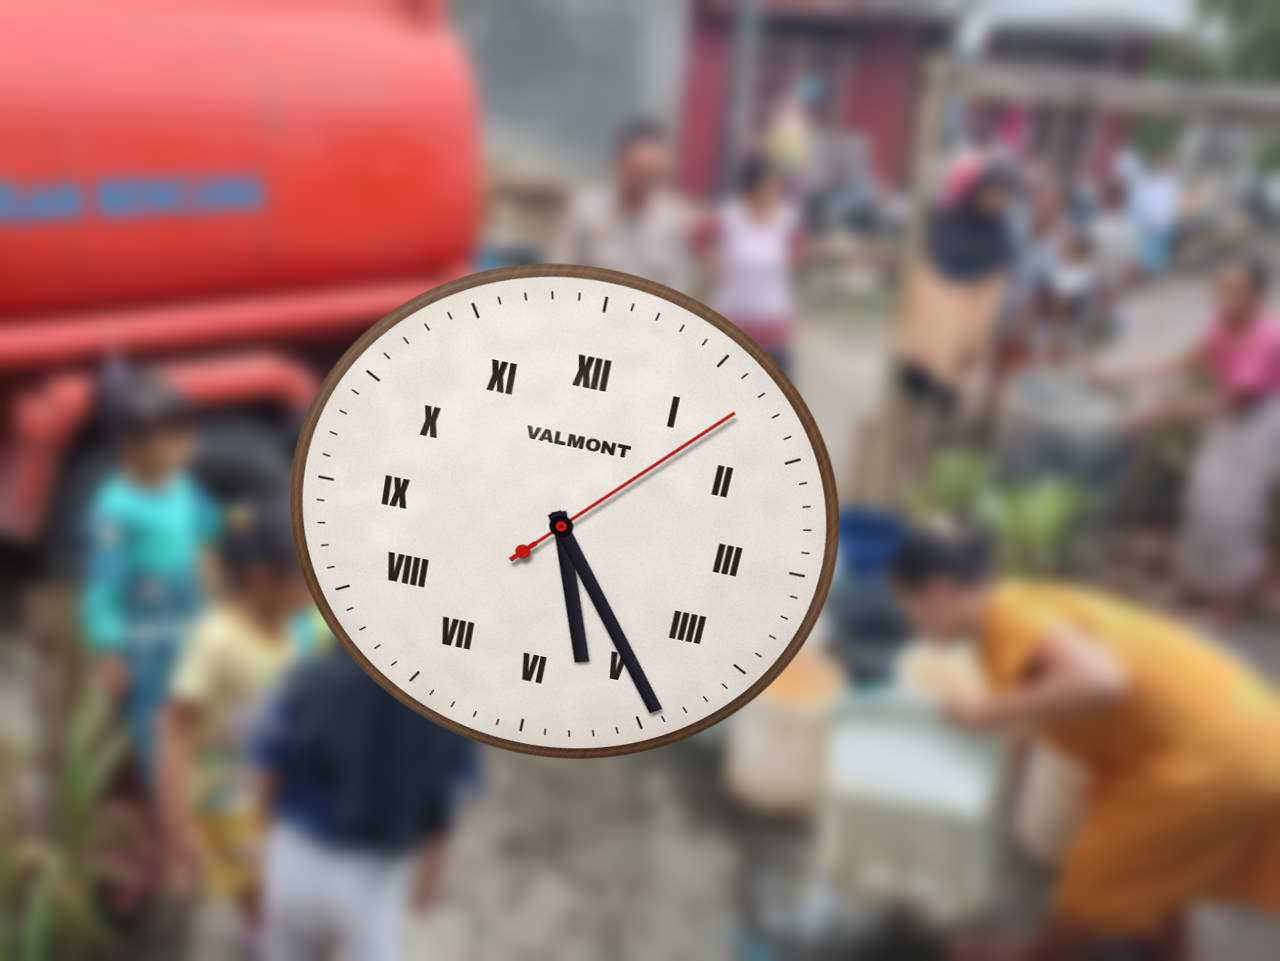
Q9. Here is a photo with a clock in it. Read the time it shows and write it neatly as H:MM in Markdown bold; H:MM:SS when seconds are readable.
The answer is **5:24:07**
